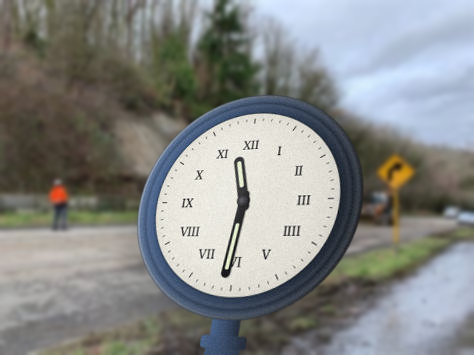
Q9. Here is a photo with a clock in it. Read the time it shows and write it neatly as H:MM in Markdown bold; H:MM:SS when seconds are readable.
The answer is **11:31**
